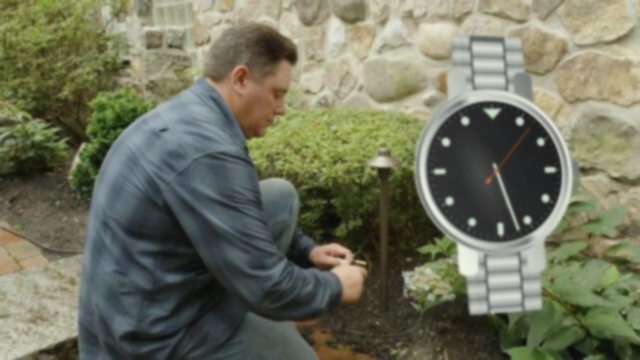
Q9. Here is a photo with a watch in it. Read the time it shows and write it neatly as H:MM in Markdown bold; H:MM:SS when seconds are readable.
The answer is **5:27:07**
